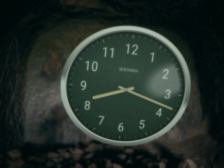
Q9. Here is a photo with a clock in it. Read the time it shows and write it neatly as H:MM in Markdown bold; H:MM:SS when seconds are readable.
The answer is **8:18**
